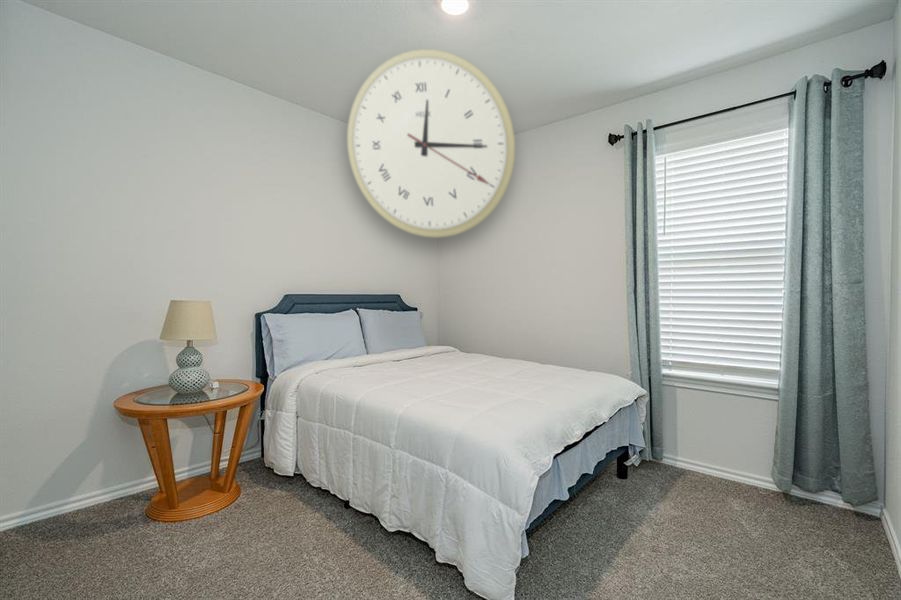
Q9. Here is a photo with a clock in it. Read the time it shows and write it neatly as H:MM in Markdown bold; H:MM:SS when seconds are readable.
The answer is **12:15:20**
